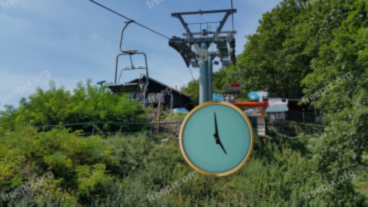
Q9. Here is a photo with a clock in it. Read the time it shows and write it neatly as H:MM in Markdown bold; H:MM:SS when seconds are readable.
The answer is **4:59**
